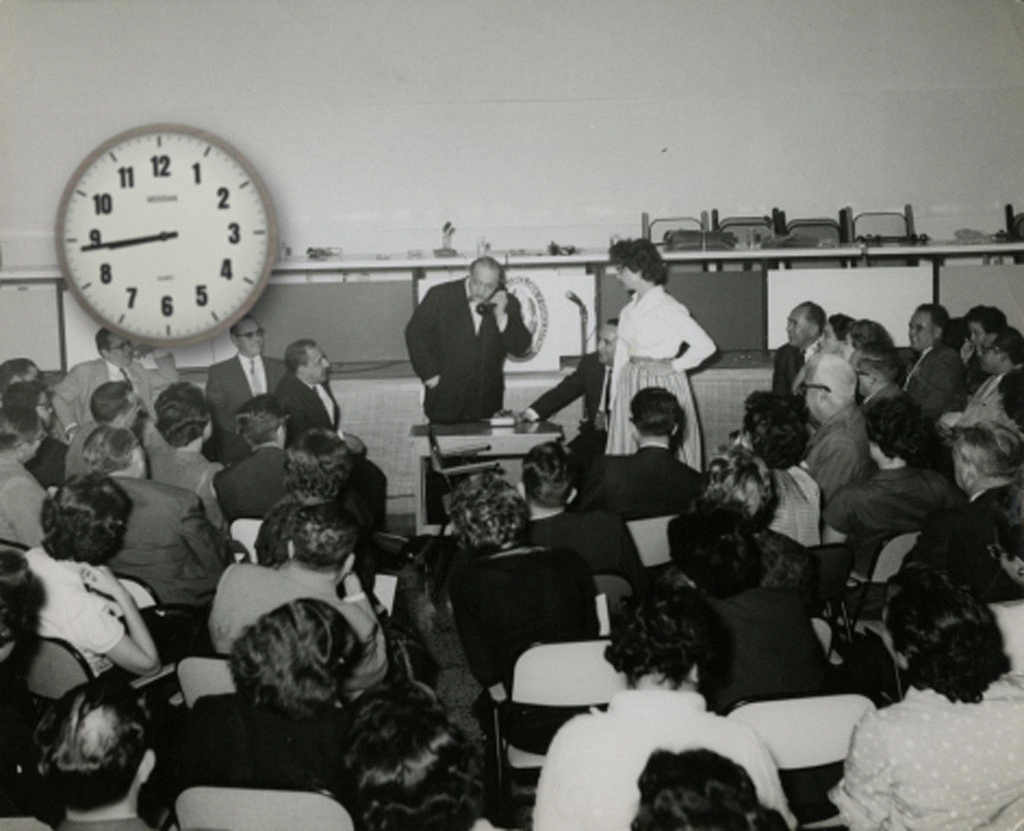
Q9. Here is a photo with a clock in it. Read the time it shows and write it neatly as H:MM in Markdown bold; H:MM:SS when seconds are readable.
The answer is **8:44**
